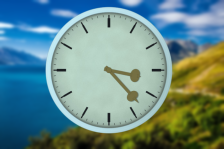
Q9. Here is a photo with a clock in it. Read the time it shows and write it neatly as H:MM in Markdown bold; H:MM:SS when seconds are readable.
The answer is **3:23**
